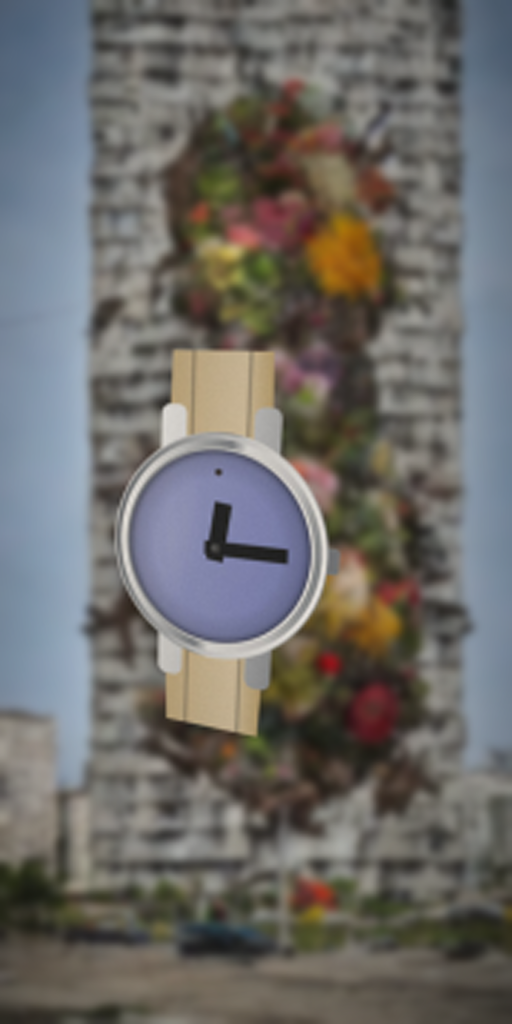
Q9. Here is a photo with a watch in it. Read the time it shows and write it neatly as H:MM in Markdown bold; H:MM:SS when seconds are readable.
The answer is **12:15**
